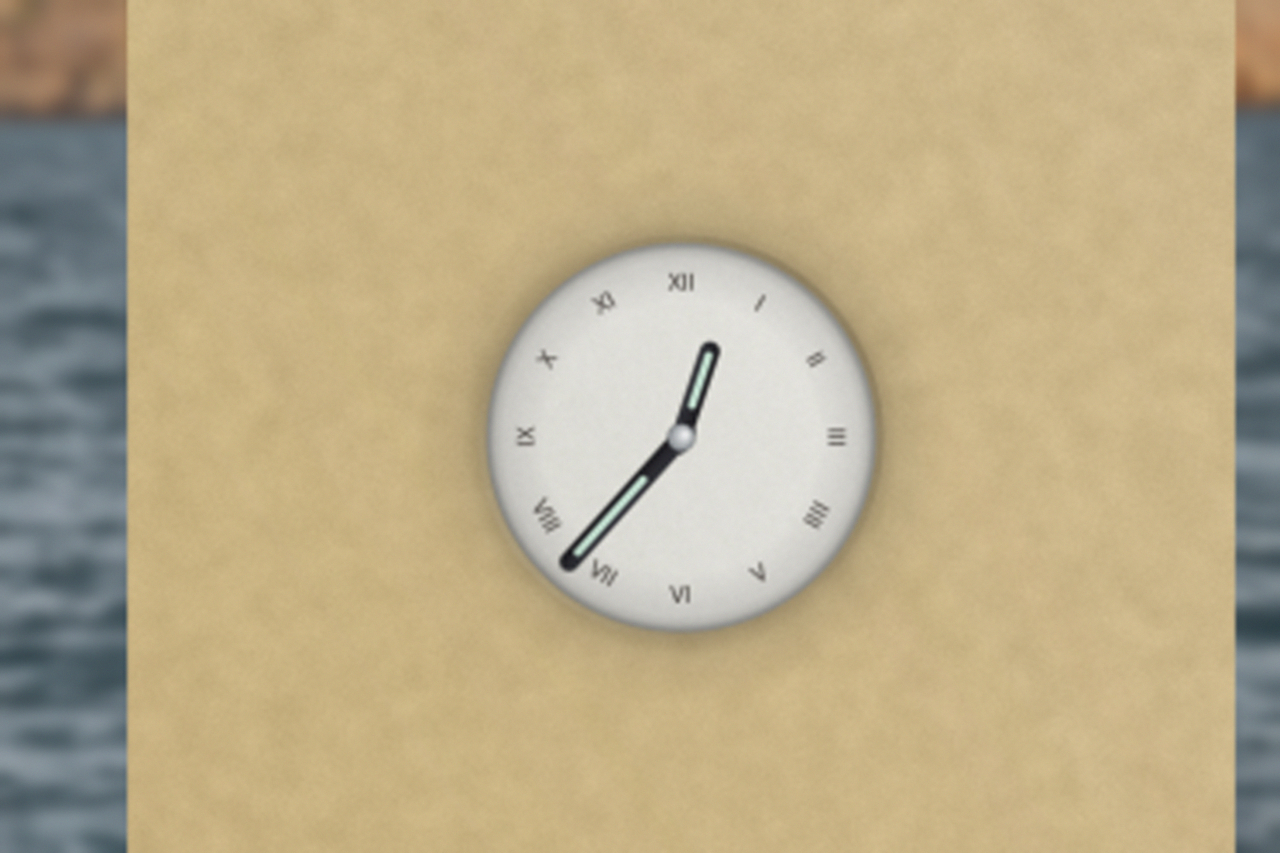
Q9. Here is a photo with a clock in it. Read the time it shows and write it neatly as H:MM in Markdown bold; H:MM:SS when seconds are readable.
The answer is **12:37**
